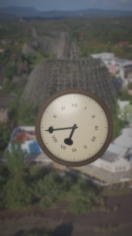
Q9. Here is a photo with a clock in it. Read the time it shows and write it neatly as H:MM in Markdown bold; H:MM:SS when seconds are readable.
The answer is **6:44**
